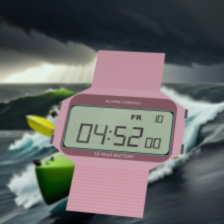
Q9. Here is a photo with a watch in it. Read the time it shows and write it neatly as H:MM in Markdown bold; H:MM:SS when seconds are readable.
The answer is **4:52:00**
